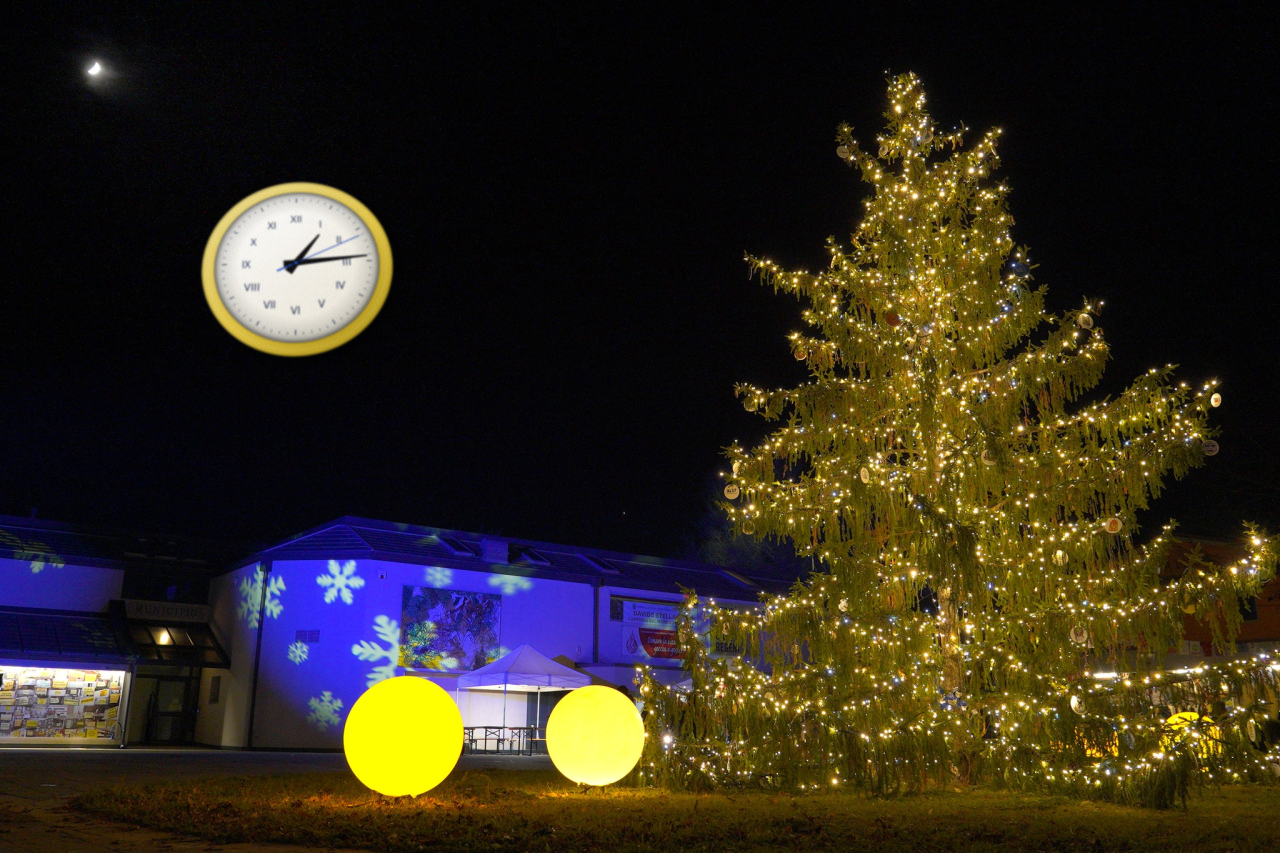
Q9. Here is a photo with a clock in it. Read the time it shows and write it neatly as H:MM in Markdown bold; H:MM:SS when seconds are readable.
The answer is **1:14:11**
